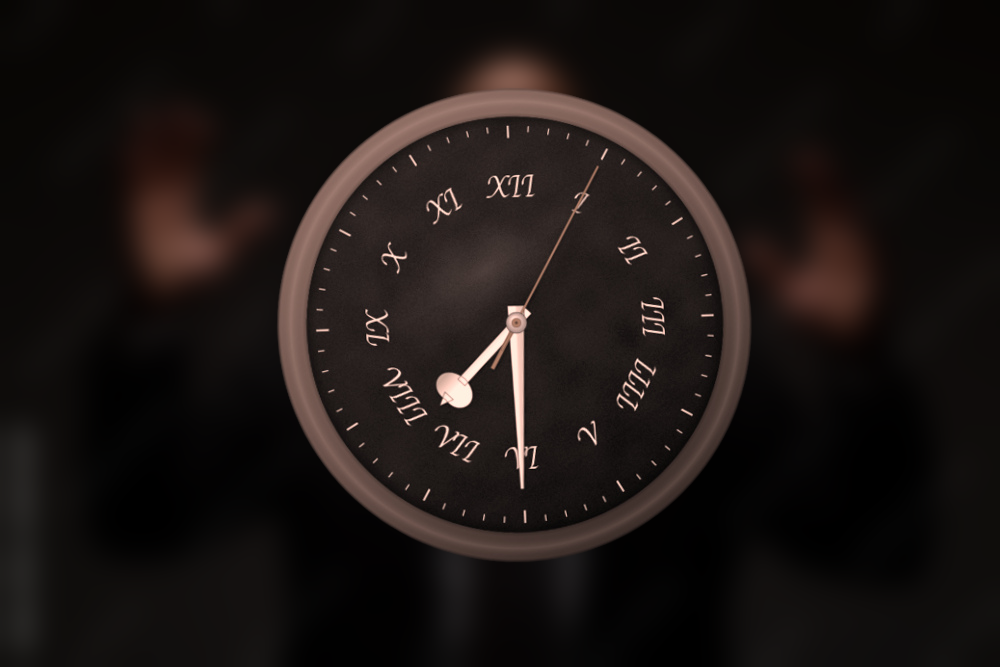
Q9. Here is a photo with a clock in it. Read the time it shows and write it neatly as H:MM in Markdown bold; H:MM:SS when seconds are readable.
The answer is **7:30:05**
